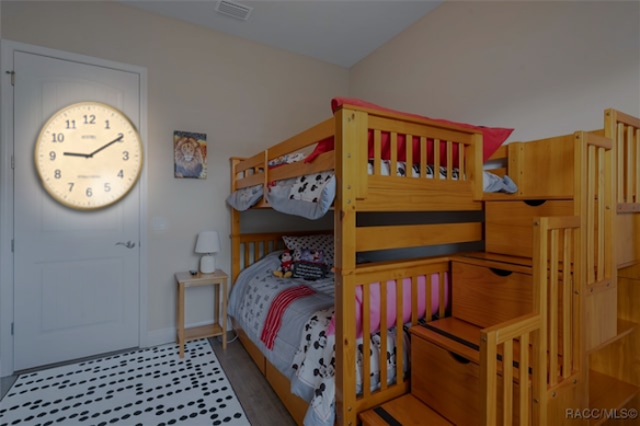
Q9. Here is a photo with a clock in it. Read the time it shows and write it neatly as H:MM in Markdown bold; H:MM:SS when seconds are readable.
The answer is **9:10**
